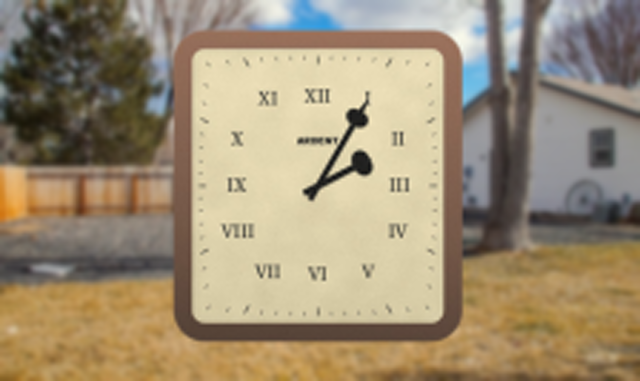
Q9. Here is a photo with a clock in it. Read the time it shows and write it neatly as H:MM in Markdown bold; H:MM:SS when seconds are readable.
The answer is **2:05**
